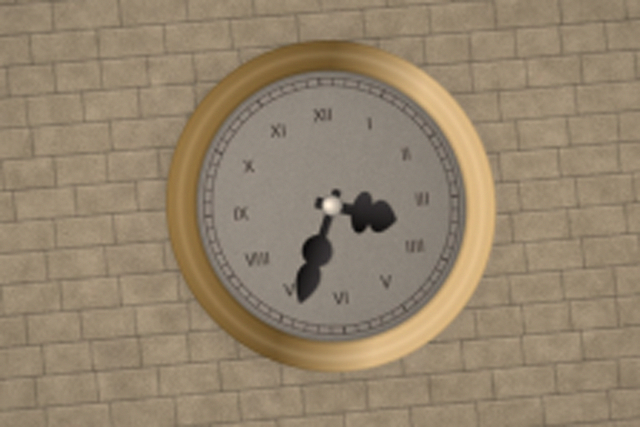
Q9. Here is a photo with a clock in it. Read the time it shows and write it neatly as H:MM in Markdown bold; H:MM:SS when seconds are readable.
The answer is **3:34**
